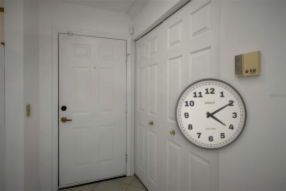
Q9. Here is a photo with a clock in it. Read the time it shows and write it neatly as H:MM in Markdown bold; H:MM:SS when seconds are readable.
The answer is **4:10**
